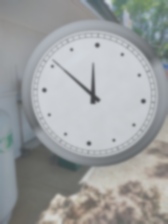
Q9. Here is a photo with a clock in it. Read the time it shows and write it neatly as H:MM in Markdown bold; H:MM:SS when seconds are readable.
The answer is **11:51**
